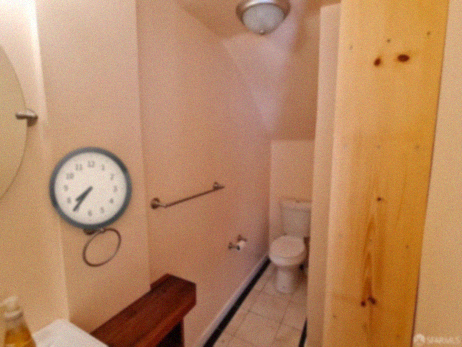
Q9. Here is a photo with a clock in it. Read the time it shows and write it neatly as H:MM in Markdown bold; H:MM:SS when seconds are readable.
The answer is **7:36**
